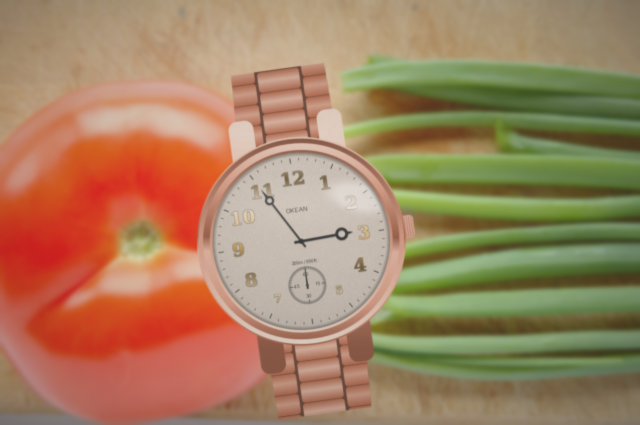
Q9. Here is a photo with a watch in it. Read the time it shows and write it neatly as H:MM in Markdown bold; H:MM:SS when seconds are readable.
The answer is **2:55**
